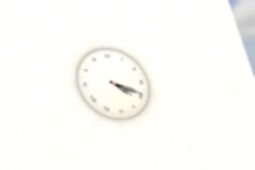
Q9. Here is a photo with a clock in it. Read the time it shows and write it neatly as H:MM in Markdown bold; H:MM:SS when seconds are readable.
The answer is **4:19**
